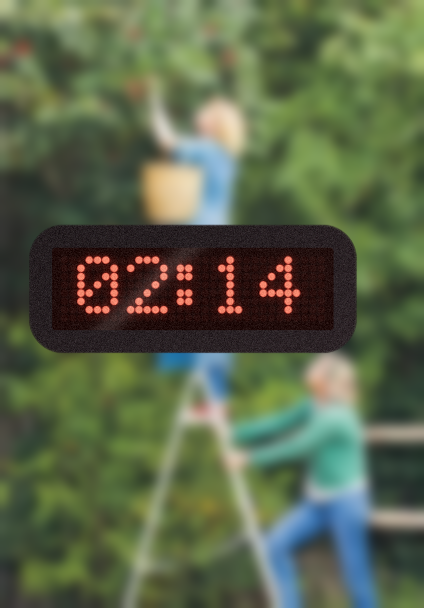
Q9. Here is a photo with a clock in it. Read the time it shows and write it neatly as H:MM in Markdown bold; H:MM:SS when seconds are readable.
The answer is **2:14**
